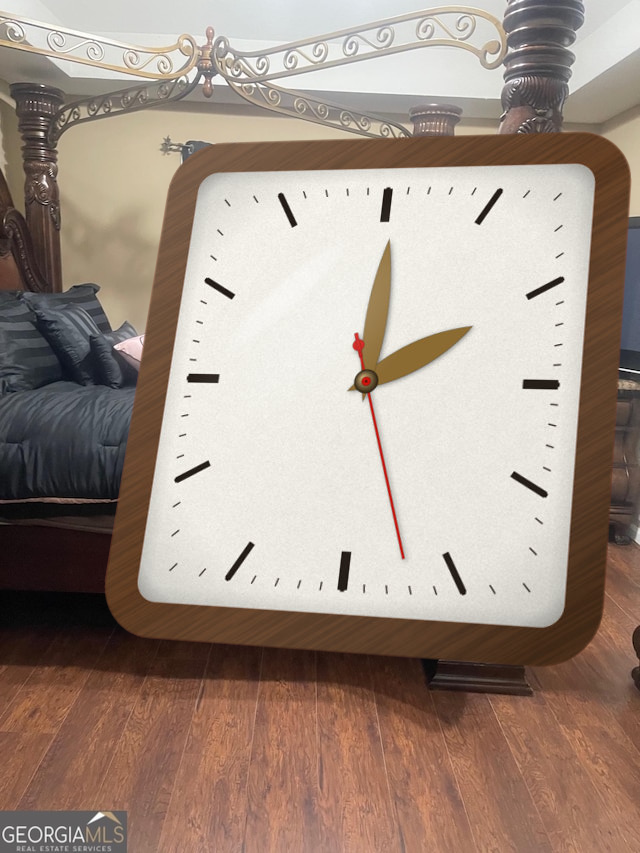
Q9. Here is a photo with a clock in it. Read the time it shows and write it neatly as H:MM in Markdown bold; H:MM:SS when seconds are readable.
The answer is **2:00:27**
